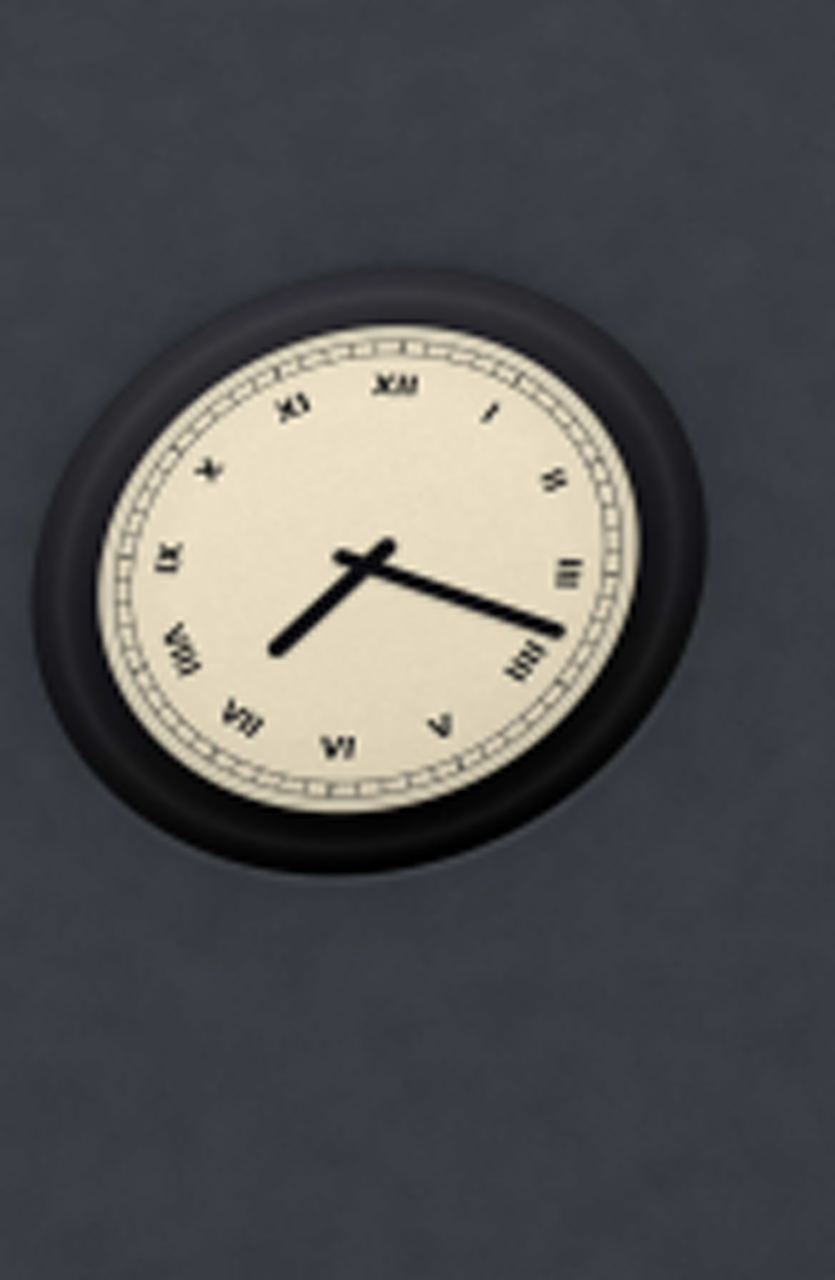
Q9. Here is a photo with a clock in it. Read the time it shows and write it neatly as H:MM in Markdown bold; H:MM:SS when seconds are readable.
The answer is **7:18**
